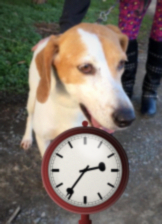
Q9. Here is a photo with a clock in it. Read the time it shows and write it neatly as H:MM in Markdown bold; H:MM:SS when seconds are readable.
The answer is **2:36**
